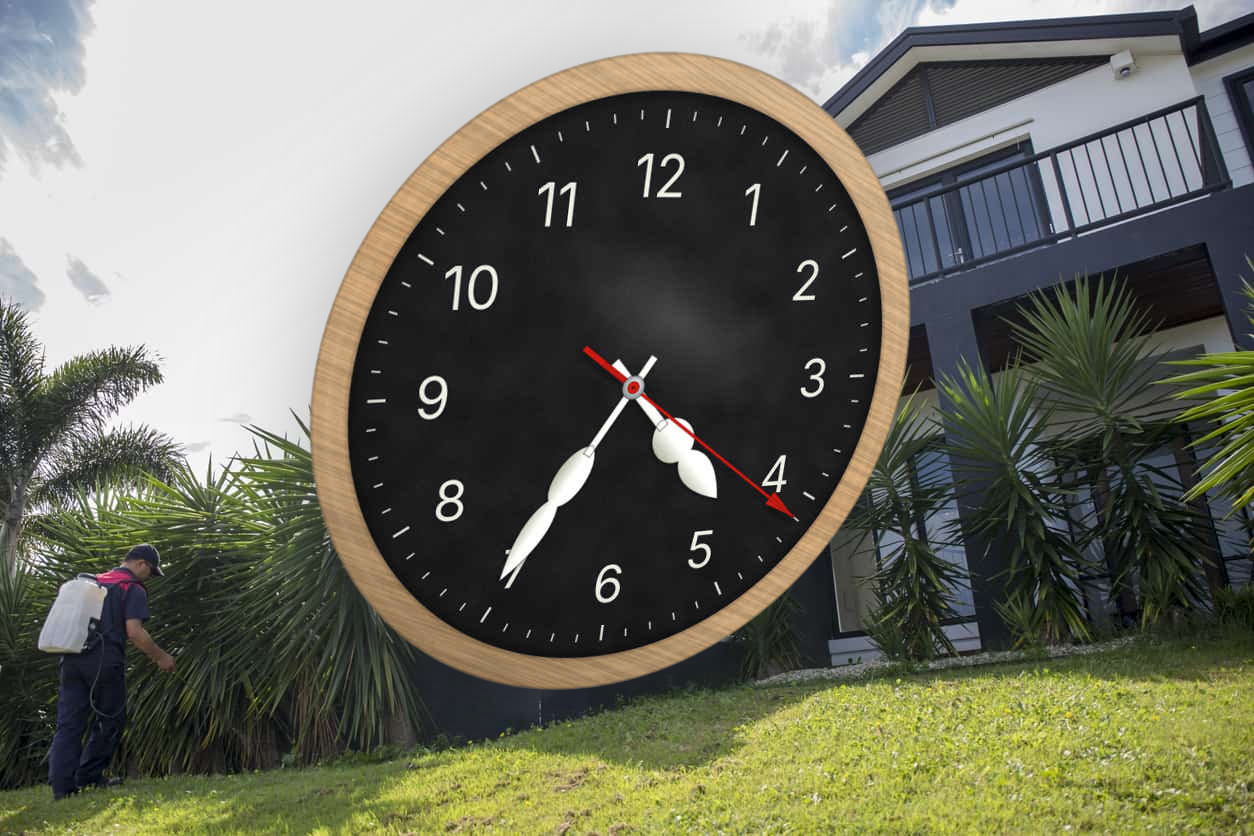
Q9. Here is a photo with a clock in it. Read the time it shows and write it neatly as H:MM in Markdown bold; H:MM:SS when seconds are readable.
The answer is **4:35:21**
